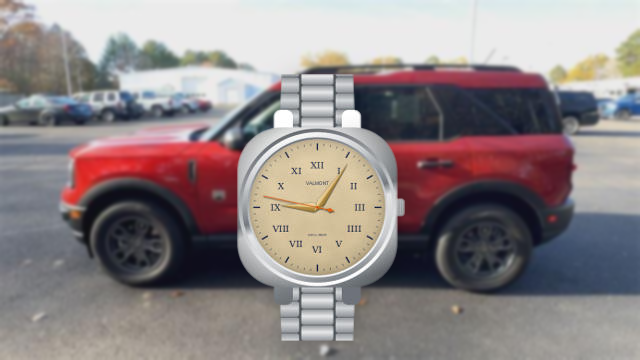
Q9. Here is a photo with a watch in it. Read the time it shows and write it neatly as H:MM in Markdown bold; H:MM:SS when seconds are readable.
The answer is **9:05:47**
